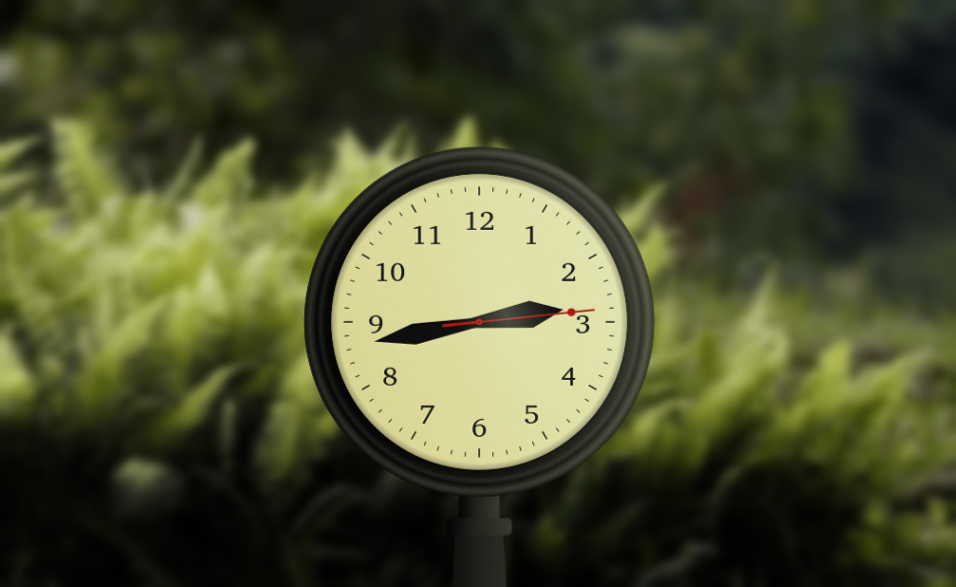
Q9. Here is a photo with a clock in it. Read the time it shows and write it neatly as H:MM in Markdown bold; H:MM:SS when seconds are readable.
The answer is **2:43:14**
